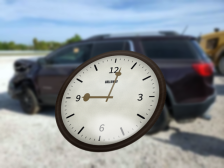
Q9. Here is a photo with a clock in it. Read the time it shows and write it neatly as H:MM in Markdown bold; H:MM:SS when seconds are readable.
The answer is **9:02**
